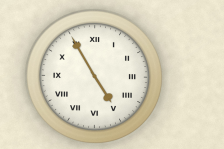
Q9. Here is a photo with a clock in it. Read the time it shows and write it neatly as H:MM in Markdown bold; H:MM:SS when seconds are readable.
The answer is **4:55**
